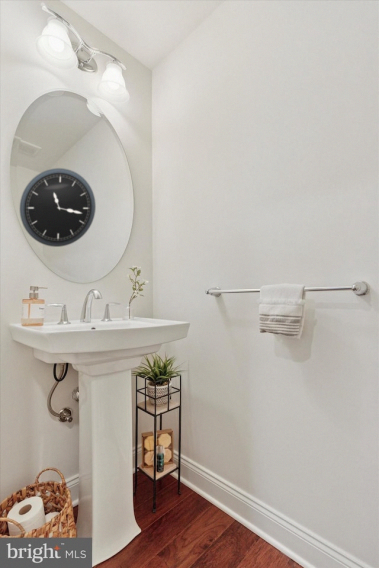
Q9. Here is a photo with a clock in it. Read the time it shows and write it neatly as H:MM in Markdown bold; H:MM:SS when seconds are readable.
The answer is **11:17**
